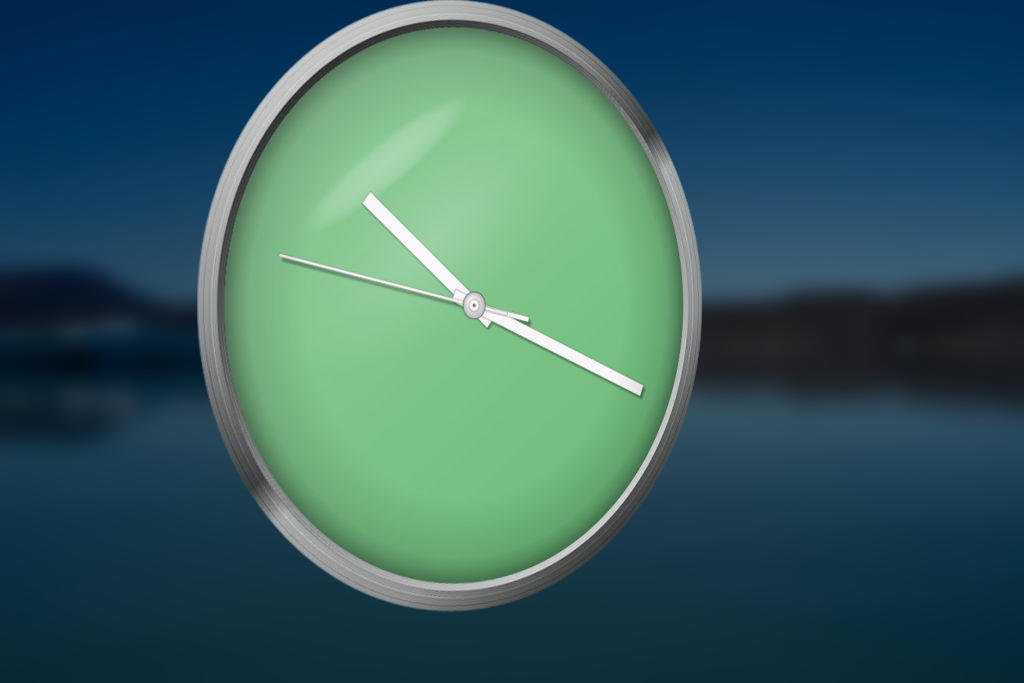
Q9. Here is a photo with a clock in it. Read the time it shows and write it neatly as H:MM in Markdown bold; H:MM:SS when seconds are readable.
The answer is **10:18:47**
